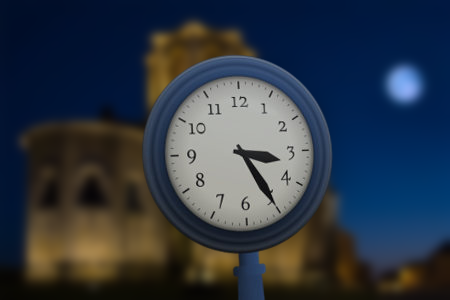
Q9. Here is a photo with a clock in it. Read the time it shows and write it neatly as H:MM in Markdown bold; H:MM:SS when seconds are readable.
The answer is **3:25**
